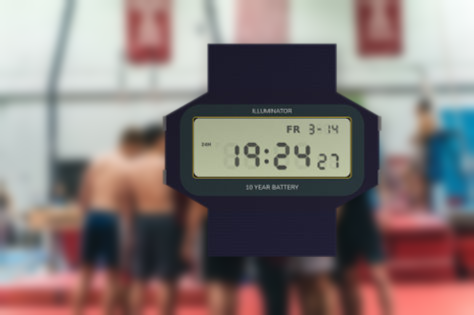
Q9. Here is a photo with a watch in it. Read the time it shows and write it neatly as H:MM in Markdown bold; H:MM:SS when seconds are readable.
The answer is **19:24:27**
